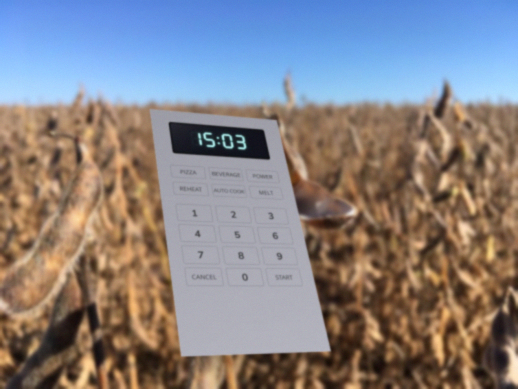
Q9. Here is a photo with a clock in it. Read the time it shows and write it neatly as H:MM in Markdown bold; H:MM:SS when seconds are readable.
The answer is **15:03**
